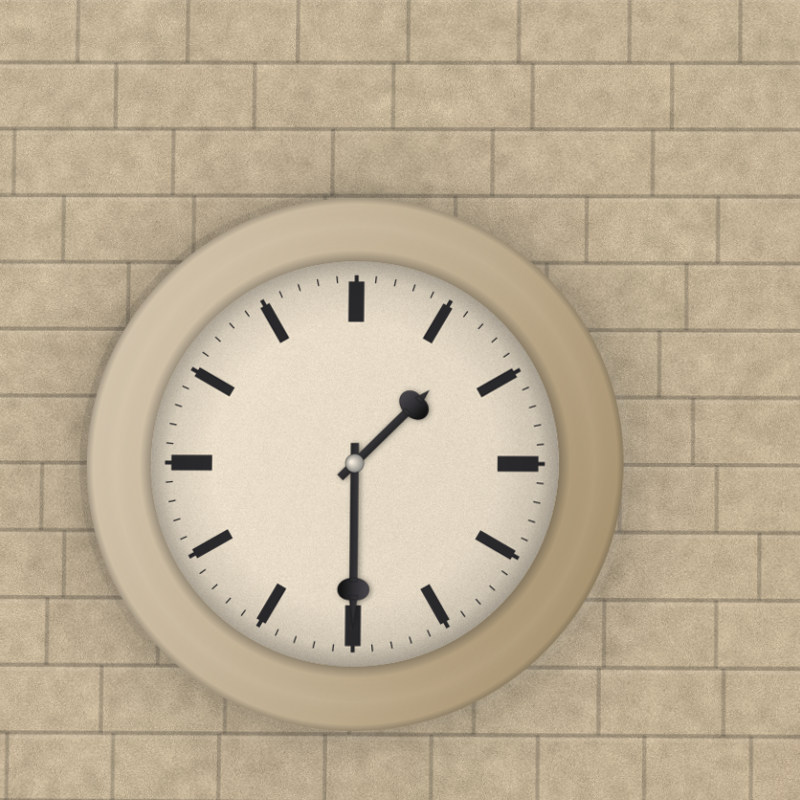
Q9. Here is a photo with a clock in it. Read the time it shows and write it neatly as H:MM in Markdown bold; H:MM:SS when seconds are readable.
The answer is **1:30**
